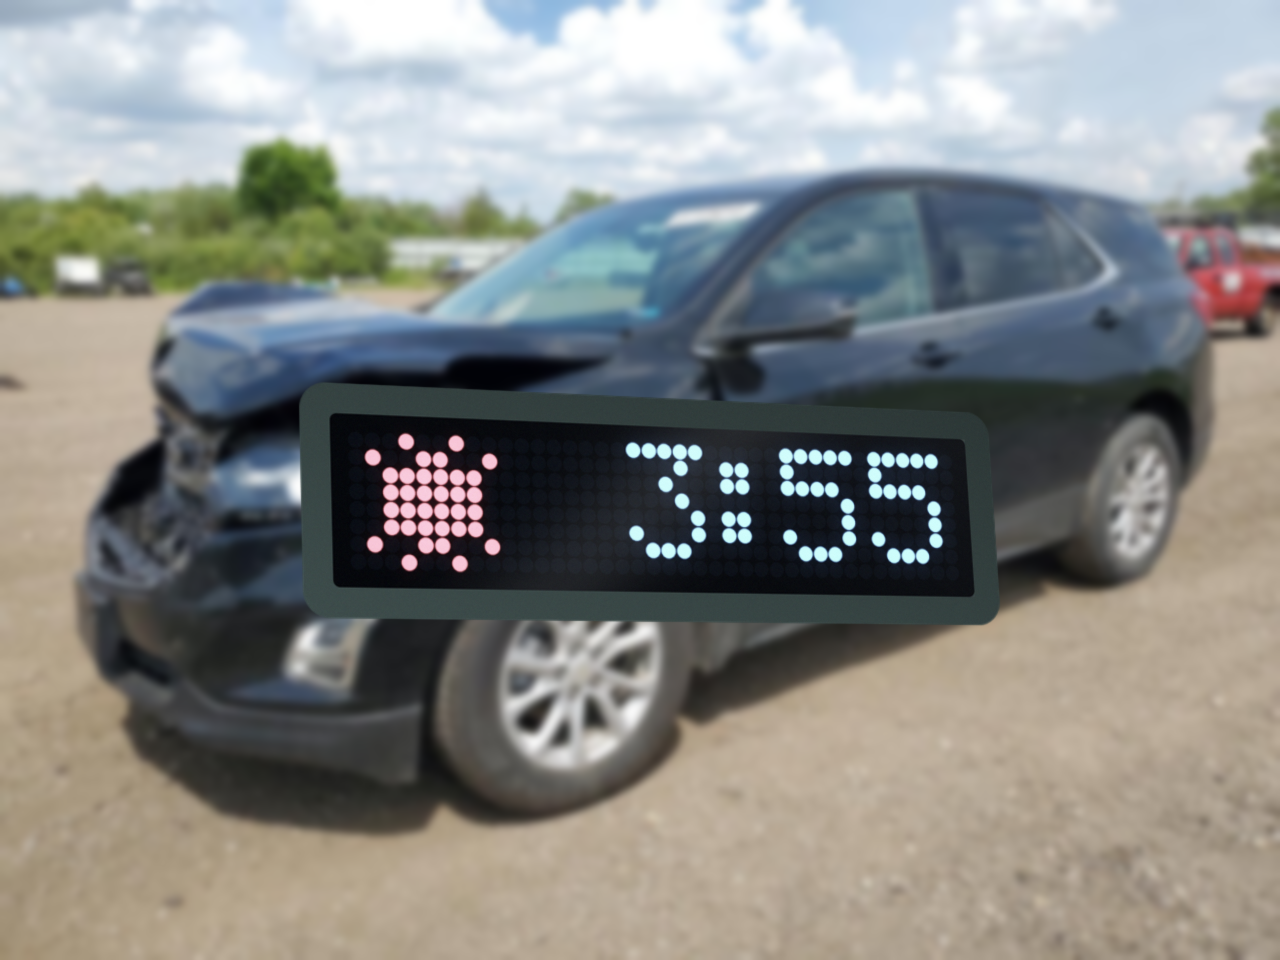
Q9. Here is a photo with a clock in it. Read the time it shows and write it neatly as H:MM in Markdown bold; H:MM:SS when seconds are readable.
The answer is **3:55**
